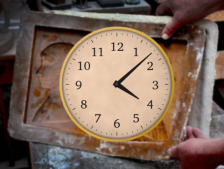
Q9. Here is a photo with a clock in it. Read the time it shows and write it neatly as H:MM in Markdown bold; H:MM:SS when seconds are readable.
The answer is **4:08**
